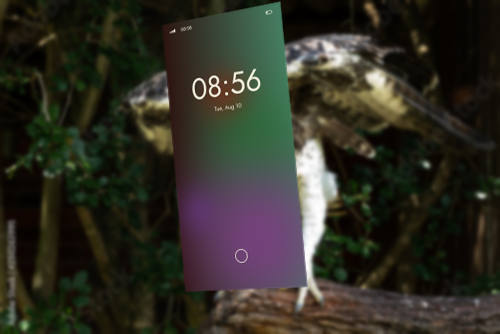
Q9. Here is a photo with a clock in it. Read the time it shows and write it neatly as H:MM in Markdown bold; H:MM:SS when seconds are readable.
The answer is **8:56**
